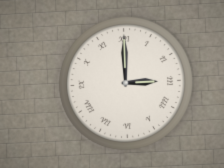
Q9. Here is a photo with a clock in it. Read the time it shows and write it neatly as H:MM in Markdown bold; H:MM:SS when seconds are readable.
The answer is **3:00**
